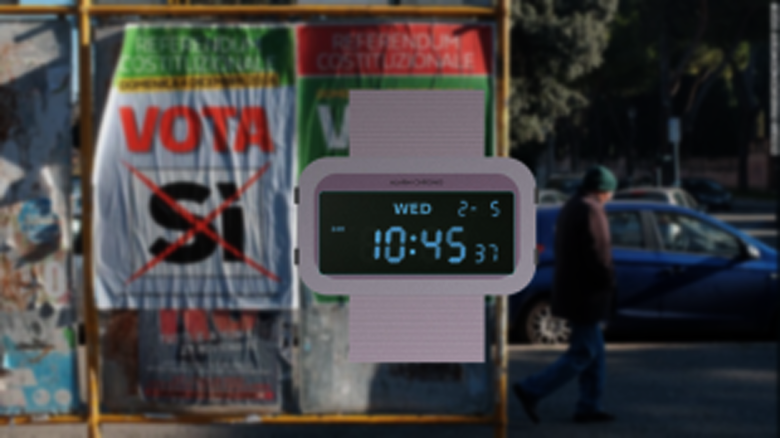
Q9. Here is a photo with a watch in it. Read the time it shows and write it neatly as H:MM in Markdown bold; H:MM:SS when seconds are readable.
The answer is **10:45:37**
